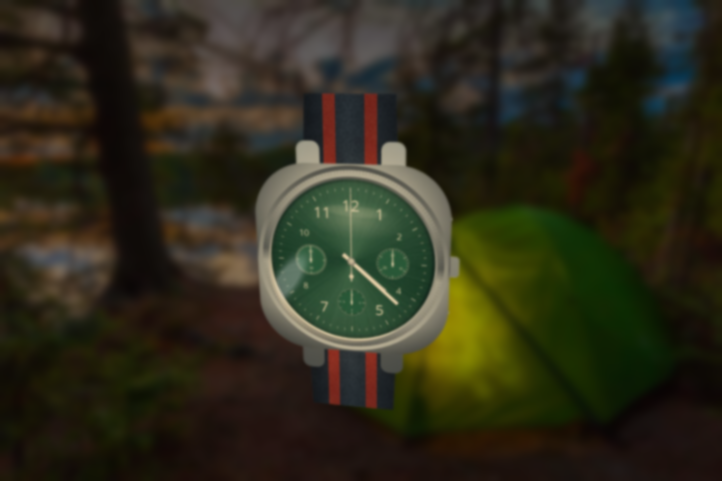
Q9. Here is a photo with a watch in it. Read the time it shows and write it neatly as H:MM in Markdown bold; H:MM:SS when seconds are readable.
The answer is **4:22**
